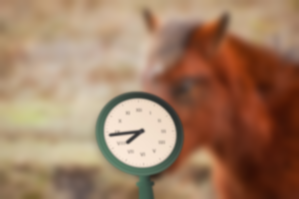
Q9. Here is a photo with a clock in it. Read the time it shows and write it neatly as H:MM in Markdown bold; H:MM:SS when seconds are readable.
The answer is **7:44**
